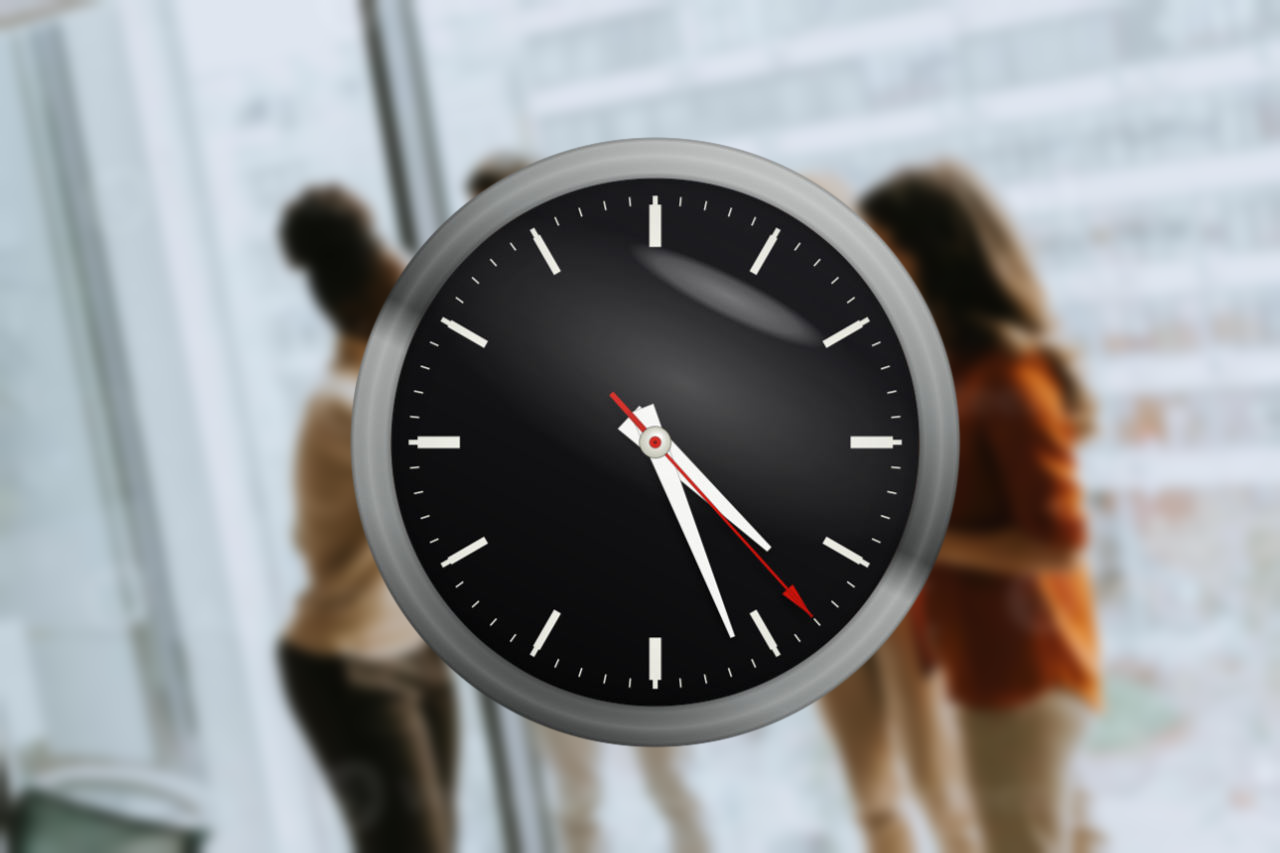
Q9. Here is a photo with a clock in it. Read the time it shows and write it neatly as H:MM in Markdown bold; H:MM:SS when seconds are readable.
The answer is **4:26:23**
